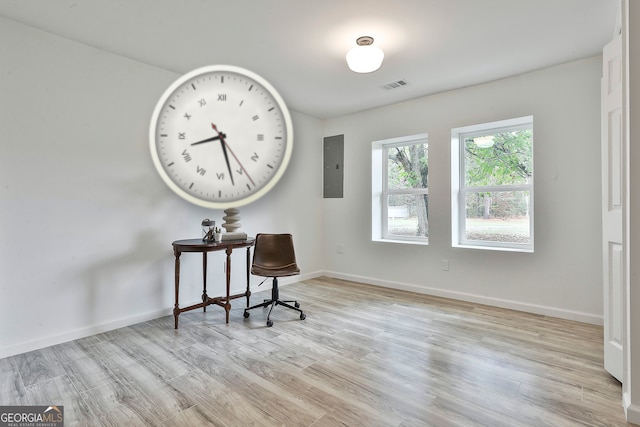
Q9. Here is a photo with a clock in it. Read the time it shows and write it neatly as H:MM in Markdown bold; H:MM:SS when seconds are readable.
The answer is **8:27:24**
